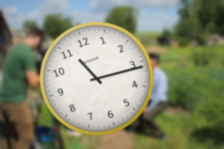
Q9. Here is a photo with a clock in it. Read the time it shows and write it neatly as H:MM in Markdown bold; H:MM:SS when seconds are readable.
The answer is **11:16**
